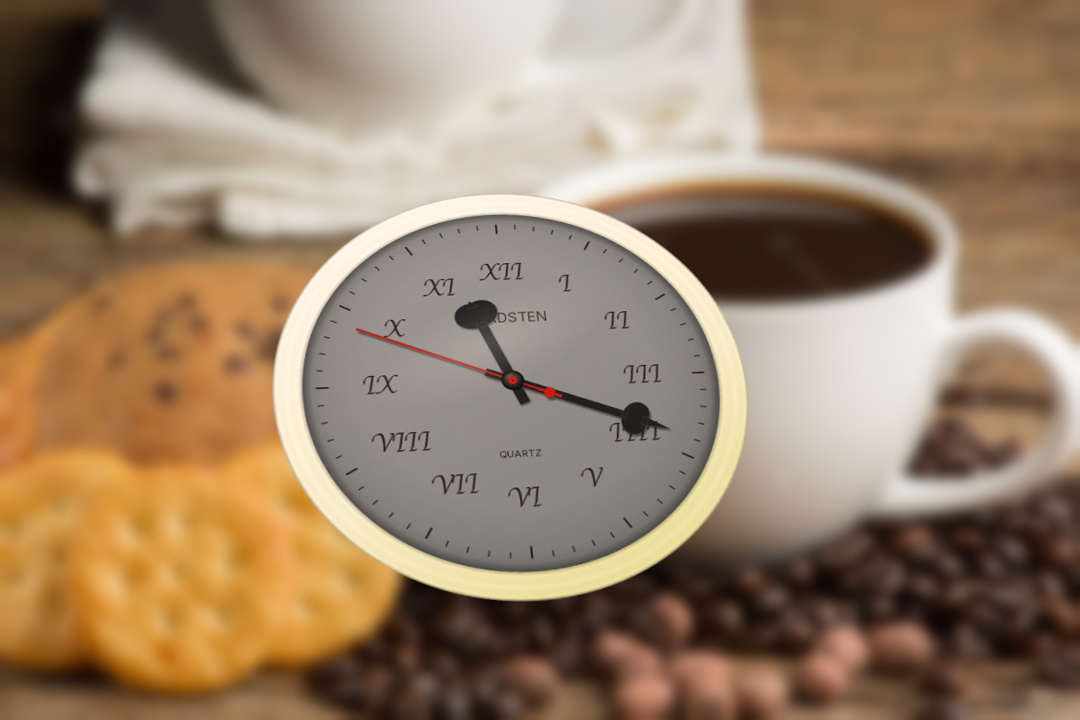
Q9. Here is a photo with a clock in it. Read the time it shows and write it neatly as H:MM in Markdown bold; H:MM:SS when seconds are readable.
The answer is **11:18:49**
